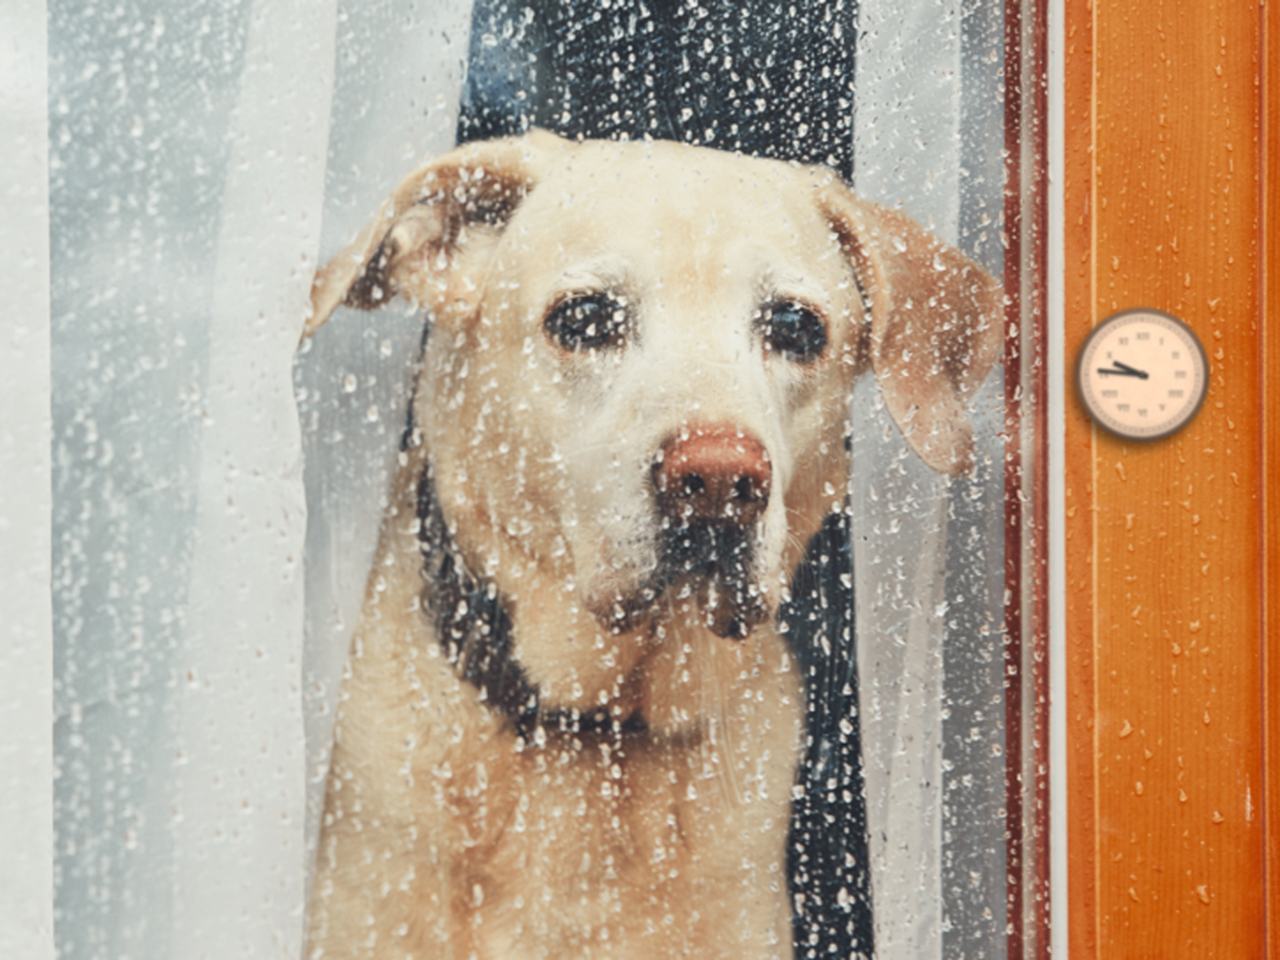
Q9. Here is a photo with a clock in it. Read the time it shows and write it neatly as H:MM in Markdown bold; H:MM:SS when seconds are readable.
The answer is **9:46**
